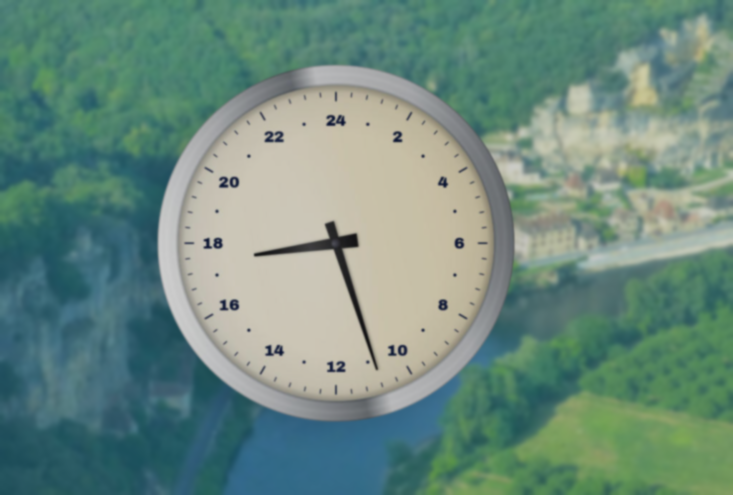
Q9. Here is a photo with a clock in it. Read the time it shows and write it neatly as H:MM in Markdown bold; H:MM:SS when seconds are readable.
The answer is **17:27**
